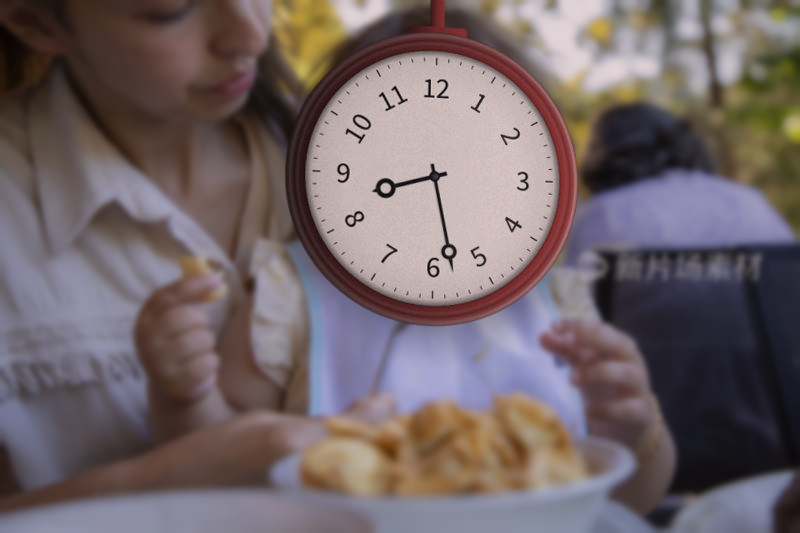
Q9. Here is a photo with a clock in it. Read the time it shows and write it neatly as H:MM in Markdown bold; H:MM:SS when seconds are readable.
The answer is **8:28**
